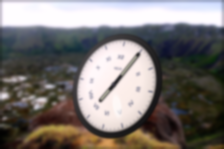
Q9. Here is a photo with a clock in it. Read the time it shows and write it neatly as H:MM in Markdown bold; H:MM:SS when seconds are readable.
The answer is **7:05**
